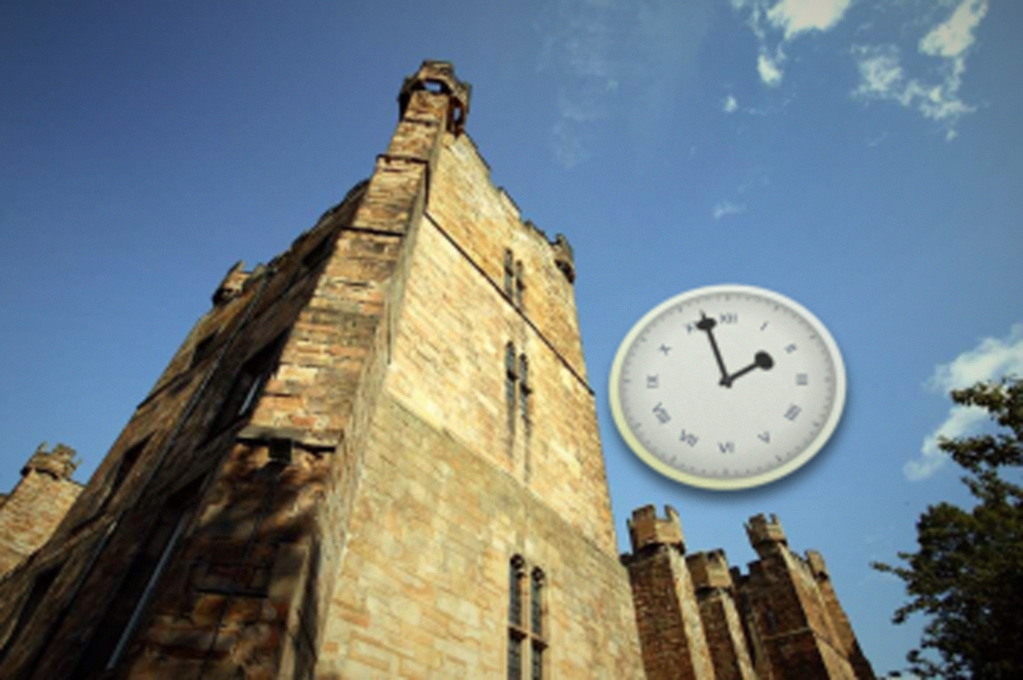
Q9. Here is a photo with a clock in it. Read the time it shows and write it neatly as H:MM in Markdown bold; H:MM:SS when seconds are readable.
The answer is **1:57**
